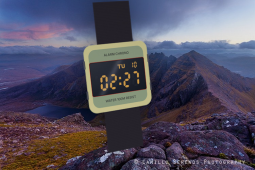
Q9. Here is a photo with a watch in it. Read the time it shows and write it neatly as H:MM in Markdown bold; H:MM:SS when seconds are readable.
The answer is **2:27**
